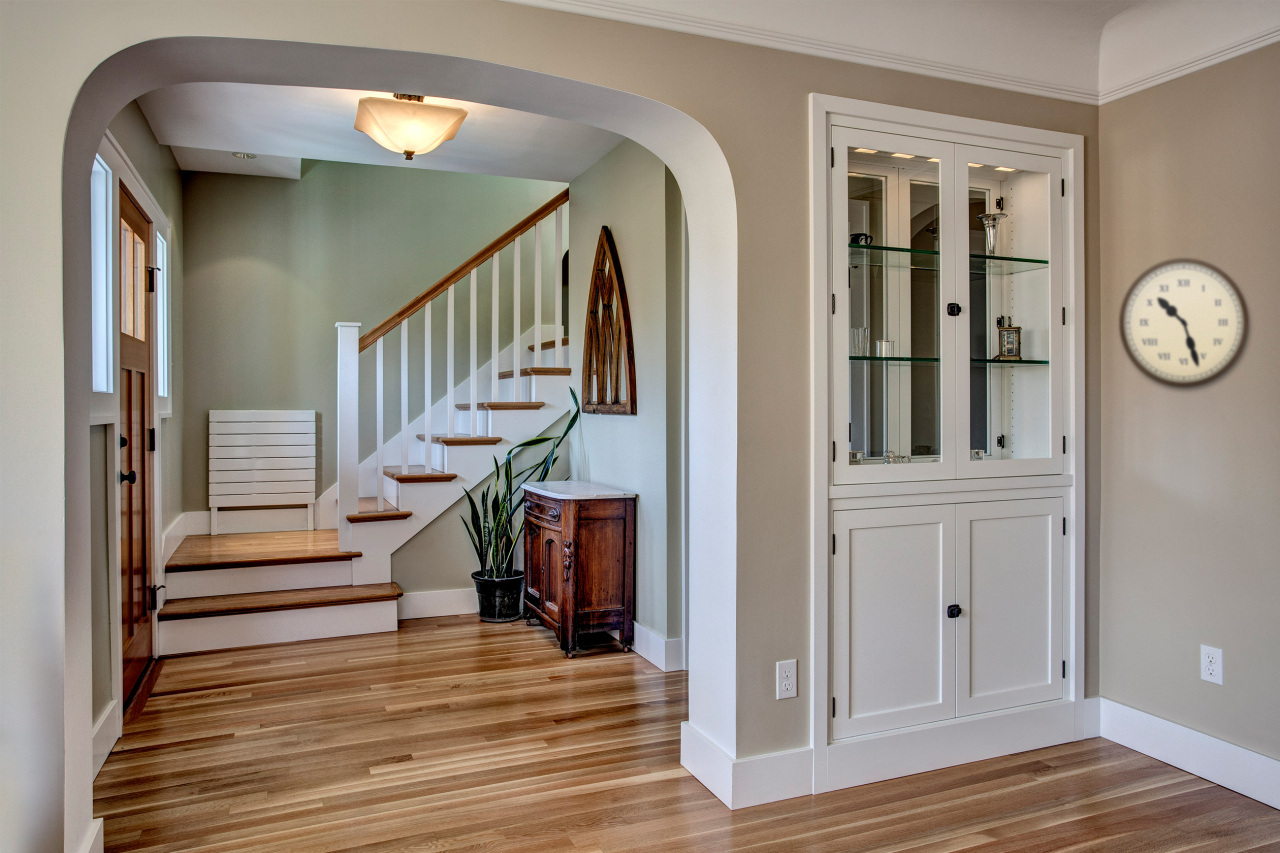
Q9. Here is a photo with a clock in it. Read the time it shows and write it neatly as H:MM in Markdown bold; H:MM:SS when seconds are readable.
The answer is **10:27**
